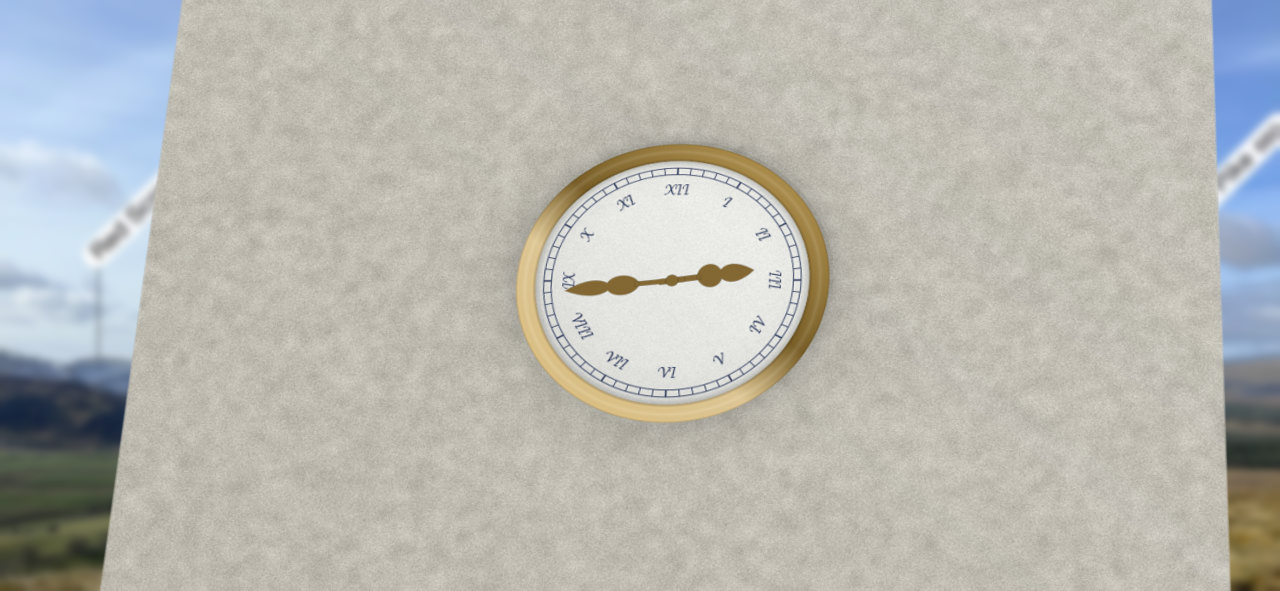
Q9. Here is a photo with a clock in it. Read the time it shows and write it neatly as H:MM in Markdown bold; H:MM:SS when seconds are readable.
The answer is **2:44**
